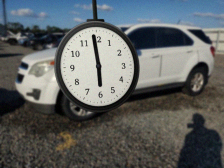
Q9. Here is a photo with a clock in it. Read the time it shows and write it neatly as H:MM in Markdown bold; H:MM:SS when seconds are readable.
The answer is **5:59**
